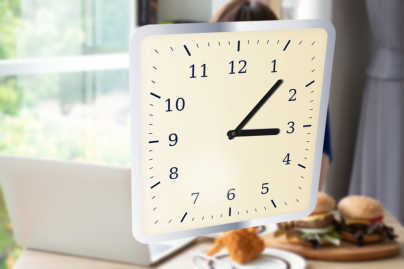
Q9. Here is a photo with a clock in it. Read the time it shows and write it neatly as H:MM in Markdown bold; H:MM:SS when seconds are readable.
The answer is **3:07**
